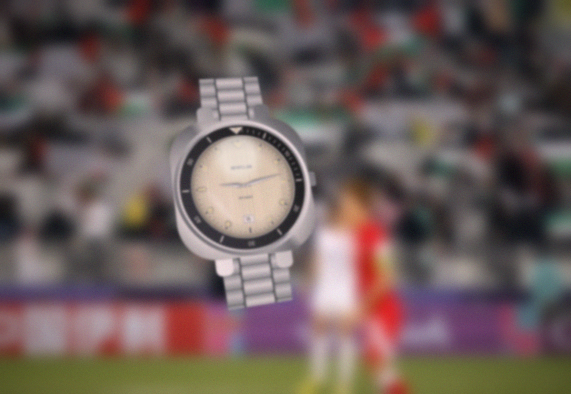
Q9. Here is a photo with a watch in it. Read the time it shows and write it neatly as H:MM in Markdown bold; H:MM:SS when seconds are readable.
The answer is **9:13**
